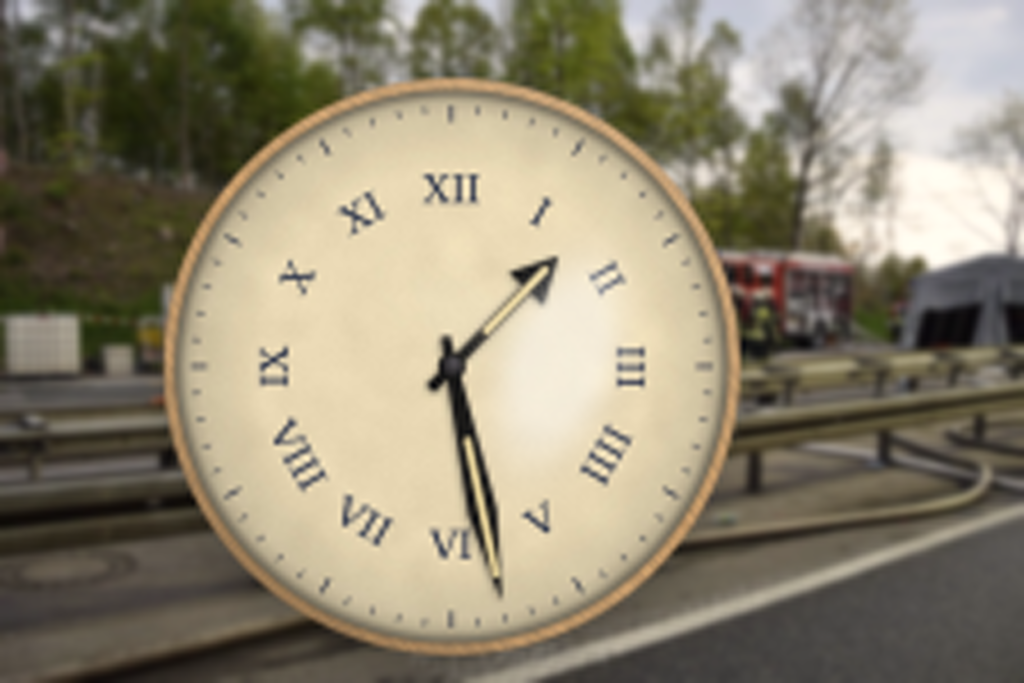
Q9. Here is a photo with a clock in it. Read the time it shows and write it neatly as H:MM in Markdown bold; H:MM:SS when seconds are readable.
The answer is **1:28**
